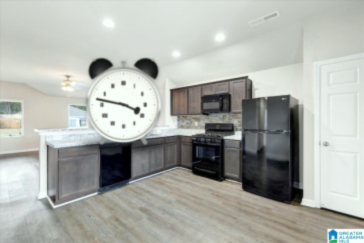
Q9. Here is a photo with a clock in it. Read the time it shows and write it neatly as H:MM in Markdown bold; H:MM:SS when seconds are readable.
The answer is **3:47**
